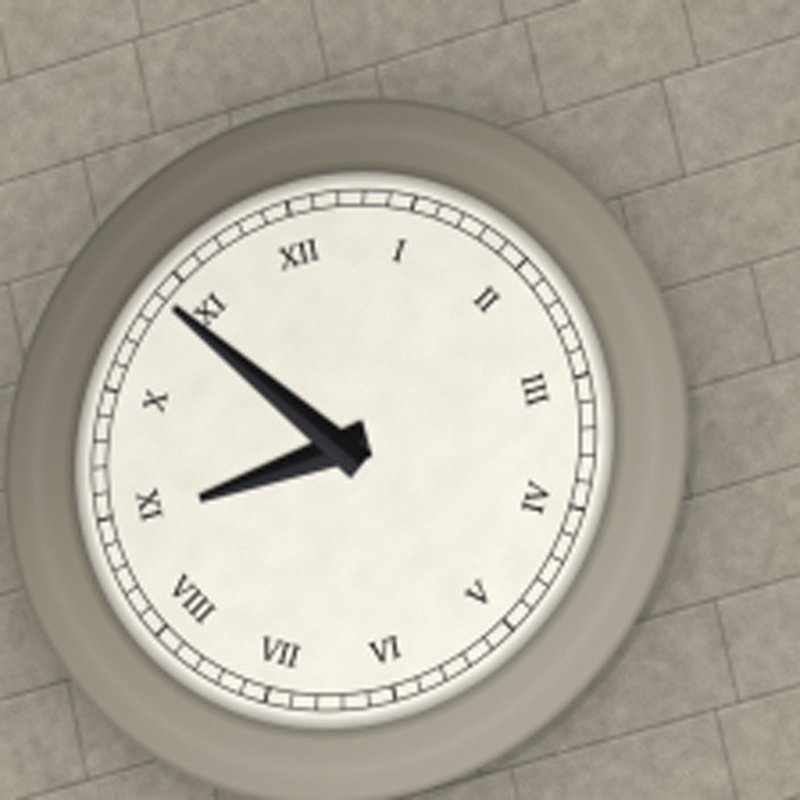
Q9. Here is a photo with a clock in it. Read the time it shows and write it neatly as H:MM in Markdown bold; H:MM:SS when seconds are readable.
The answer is **8:54**
